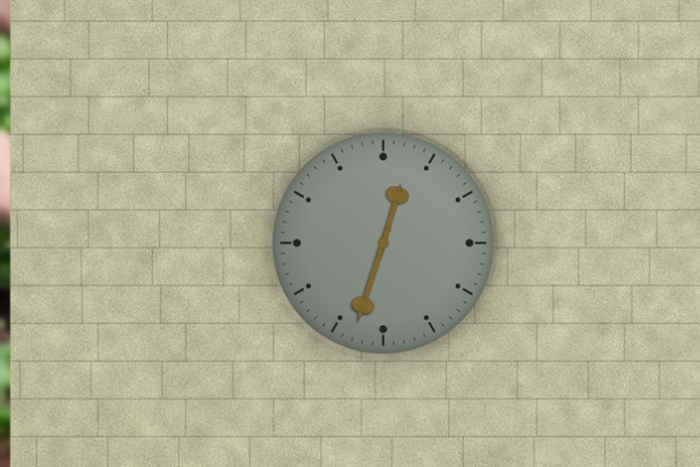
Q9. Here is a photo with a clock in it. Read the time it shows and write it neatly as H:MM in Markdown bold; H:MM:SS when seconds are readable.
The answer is **12:33**
